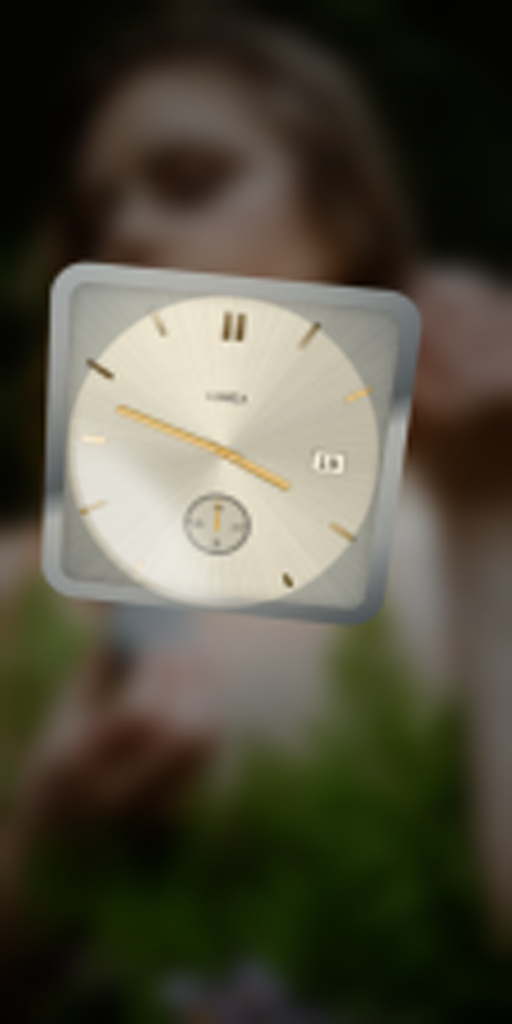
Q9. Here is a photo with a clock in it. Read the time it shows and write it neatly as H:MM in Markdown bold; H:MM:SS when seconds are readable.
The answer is **3:48**
